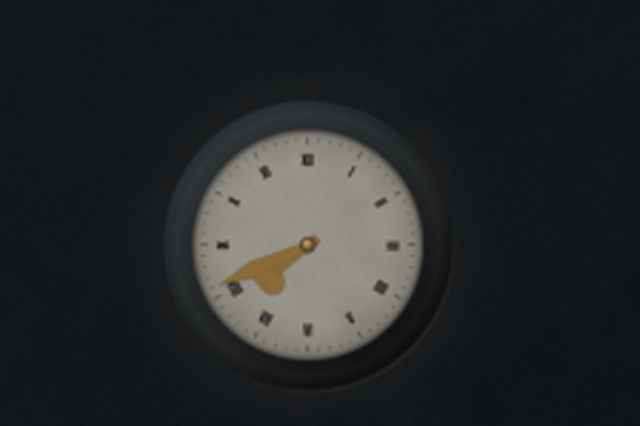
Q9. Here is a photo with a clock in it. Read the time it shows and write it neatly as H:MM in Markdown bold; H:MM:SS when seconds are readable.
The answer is **7:41**
